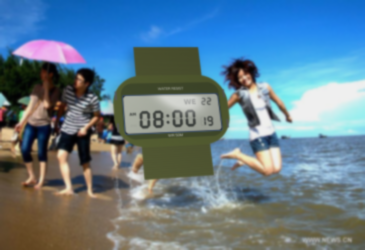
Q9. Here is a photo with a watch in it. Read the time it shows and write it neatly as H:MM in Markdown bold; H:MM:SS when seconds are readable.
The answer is **8:00:19**
